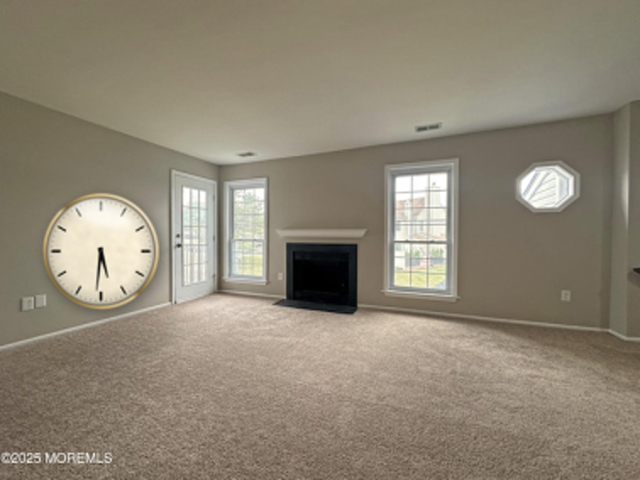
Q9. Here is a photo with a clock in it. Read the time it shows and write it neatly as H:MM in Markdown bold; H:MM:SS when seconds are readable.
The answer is **5:31**
